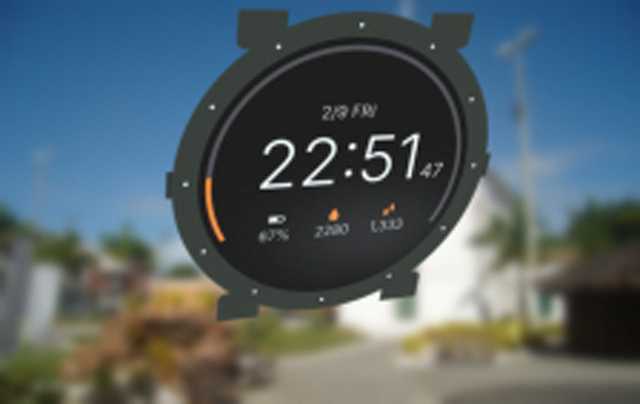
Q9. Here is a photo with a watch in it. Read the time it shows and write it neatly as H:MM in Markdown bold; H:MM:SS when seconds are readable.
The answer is **22:51:47**
